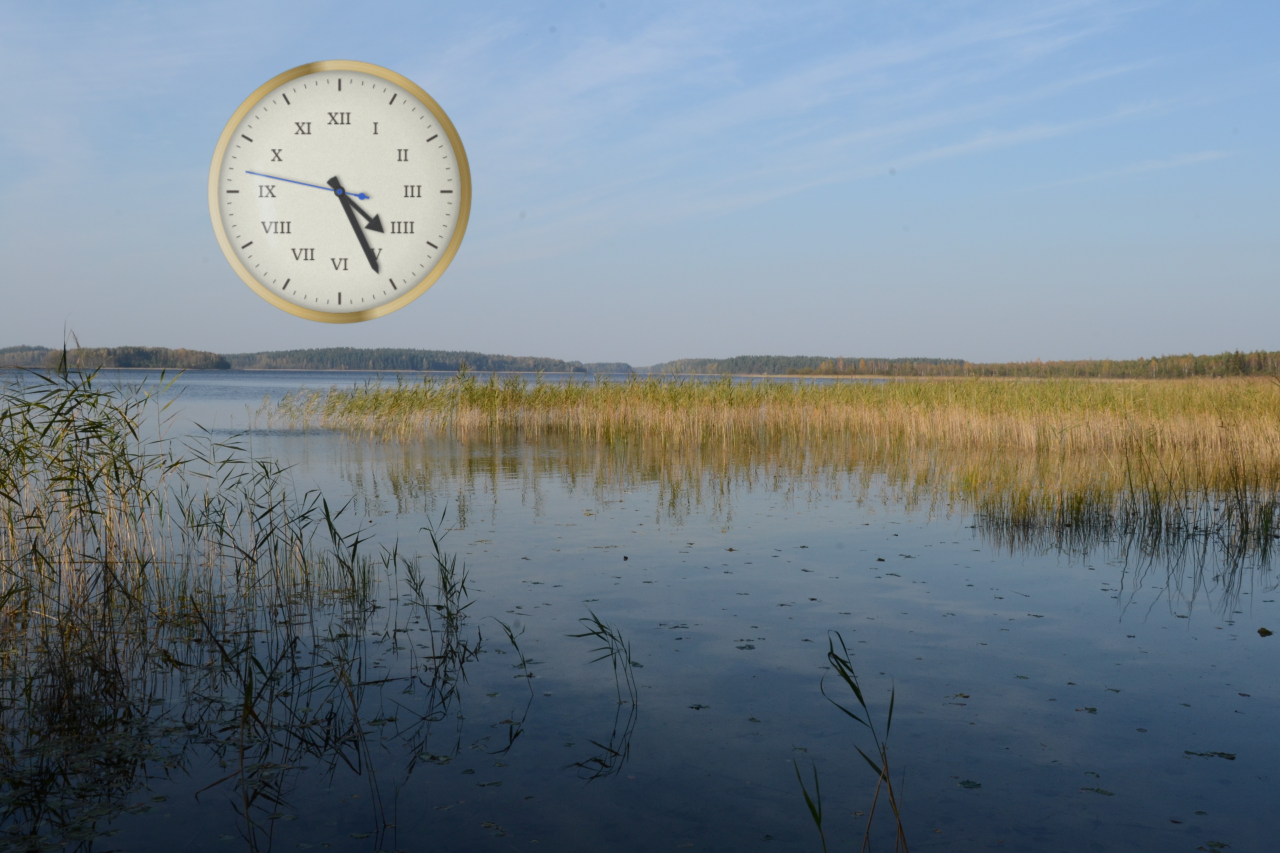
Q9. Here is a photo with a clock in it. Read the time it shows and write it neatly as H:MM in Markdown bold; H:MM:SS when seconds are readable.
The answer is **4:25:47**
